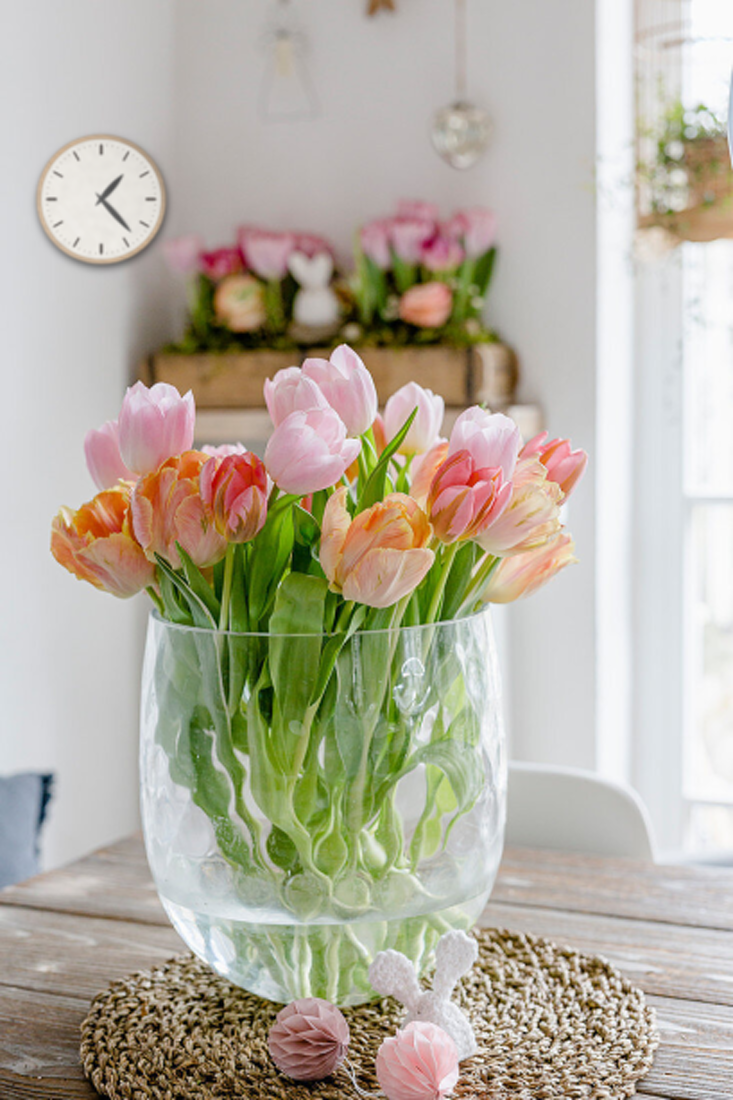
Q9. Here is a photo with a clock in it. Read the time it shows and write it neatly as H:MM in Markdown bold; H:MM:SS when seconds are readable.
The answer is **1:23**
